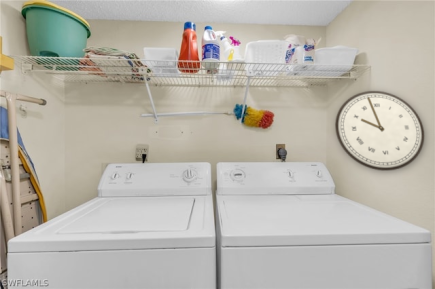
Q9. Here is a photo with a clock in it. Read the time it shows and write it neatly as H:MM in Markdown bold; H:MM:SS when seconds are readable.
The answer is **9:58**
